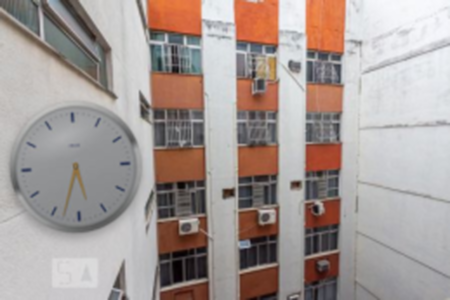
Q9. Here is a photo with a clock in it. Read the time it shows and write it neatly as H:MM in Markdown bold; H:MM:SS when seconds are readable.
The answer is **5:33**
